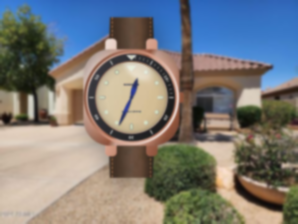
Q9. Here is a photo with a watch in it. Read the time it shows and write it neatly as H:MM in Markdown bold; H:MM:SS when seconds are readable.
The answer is **12:34**
